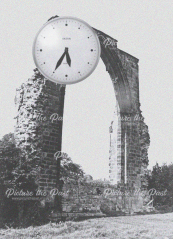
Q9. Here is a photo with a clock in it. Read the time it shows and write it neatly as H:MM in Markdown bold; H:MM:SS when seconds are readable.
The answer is **5:35**
